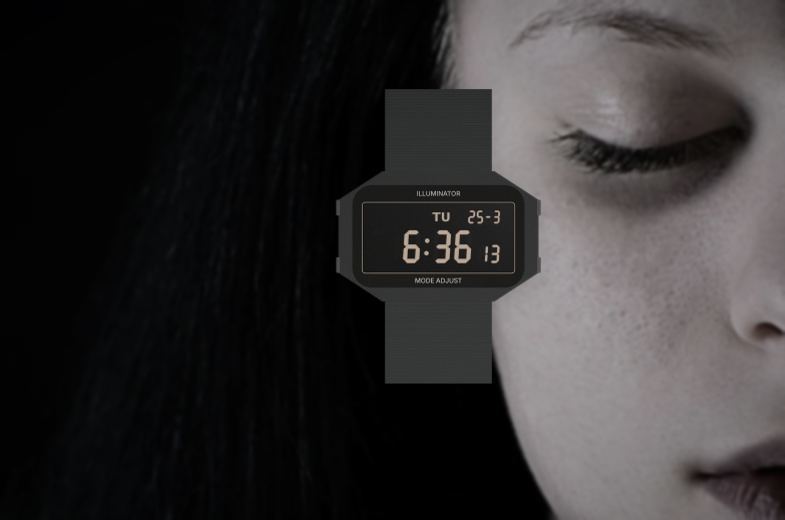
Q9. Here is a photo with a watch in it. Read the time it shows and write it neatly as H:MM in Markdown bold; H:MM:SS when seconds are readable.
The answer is **6:36:13**
